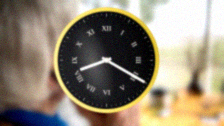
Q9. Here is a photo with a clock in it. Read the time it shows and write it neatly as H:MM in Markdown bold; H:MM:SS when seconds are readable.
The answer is **8:20**
